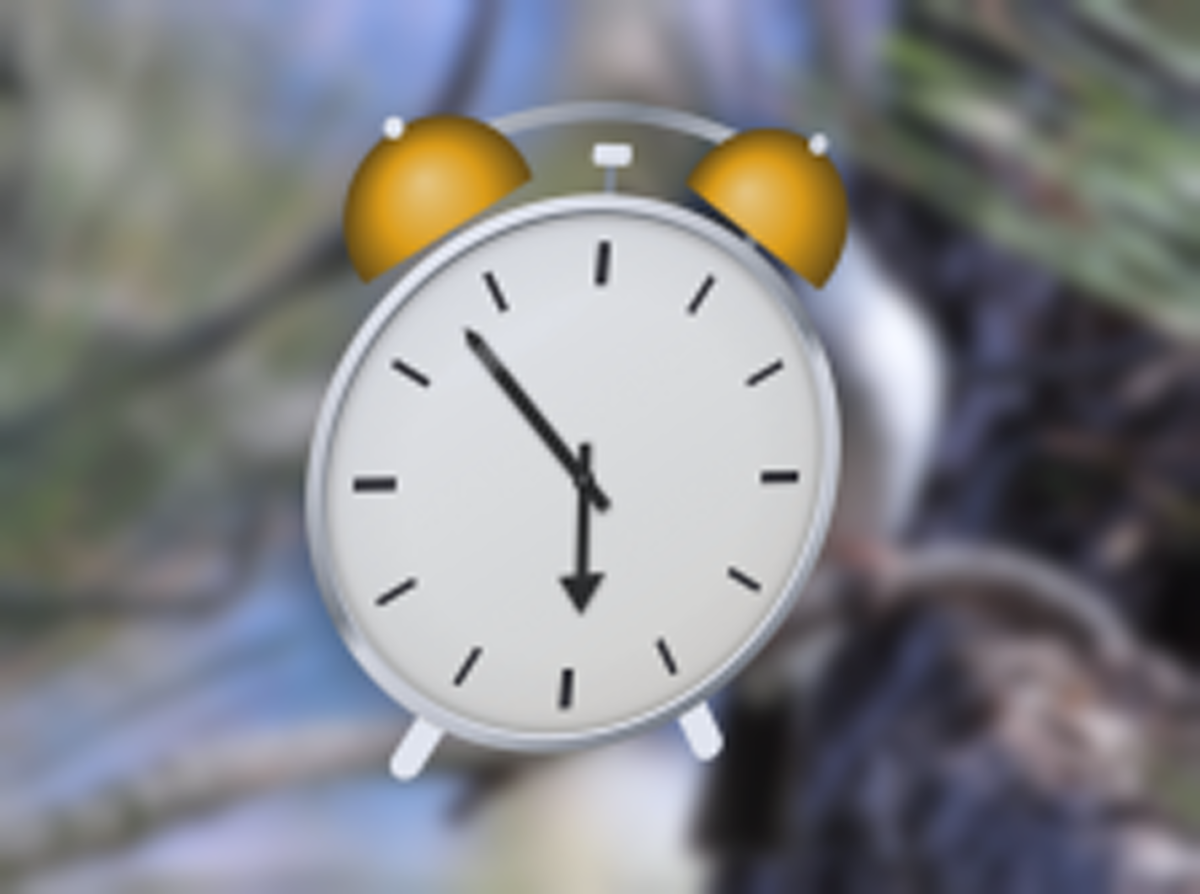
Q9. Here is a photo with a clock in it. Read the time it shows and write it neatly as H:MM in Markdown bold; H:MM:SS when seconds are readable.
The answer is **5:53**
